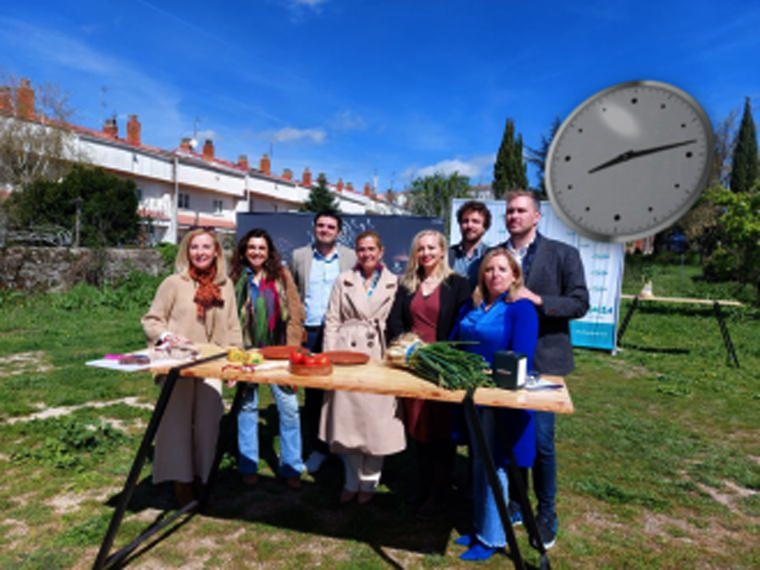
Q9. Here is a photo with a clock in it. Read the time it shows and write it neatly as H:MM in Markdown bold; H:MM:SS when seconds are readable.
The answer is **8:13**
